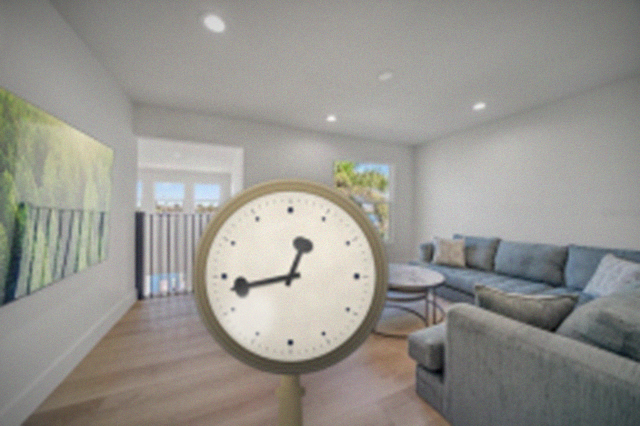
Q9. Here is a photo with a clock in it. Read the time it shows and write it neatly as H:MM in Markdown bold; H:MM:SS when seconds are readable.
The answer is **12:43**
